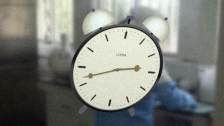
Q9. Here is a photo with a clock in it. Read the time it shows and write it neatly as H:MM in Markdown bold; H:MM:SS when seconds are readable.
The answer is **2:42**
